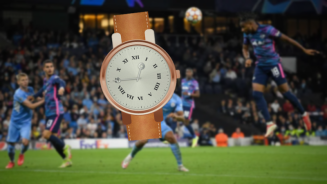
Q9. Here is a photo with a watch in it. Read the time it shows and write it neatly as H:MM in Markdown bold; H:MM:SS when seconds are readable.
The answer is **12:45**
